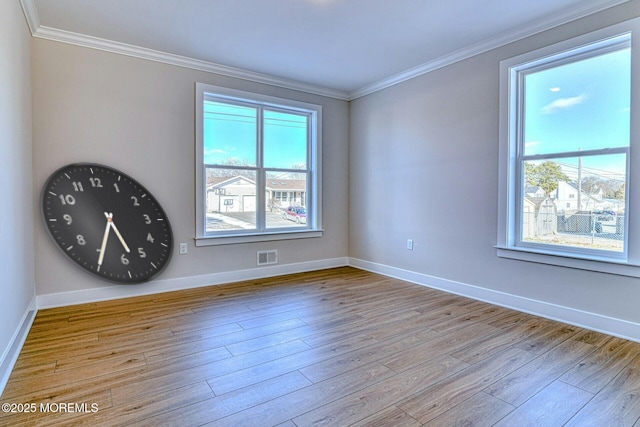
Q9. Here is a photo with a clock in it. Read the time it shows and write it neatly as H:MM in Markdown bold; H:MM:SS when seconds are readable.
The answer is **5:35**
